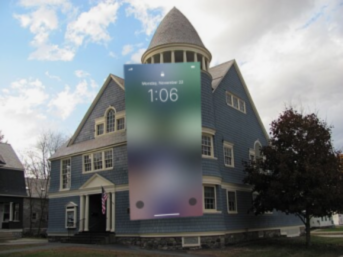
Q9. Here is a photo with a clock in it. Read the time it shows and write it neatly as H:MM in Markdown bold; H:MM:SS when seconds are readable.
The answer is **1:06**
